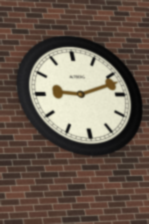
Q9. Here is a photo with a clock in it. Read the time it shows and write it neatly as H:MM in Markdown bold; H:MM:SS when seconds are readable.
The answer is **9:12**
